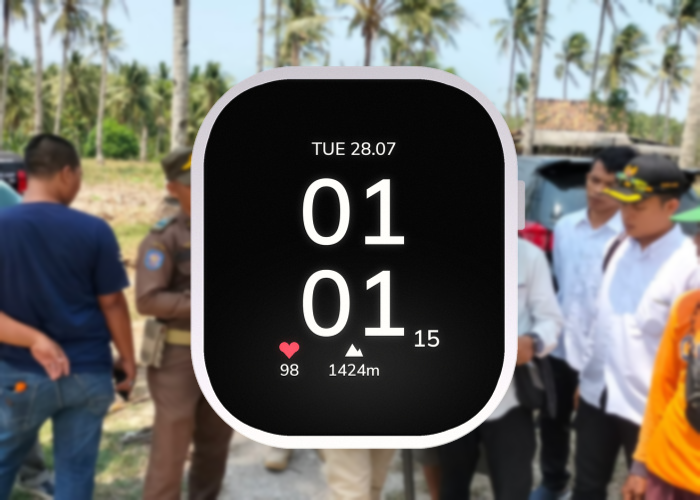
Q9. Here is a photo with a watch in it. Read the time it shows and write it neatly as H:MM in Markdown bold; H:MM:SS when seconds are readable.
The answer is **1:01:15**
